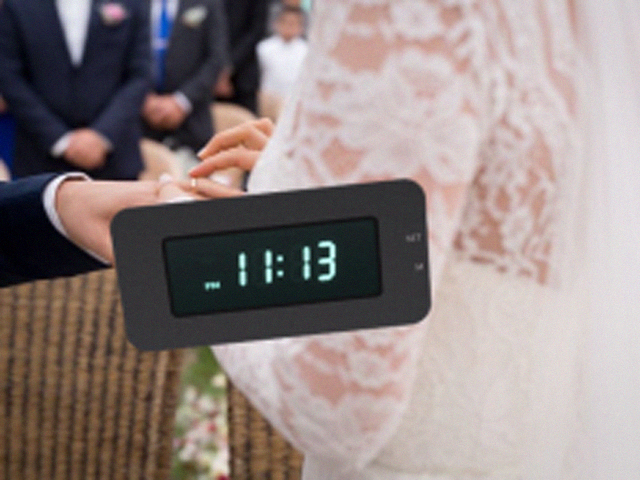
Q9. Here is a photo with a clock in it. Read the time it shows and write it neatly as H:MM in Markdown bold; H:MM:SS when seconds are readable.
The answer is **11:13**
